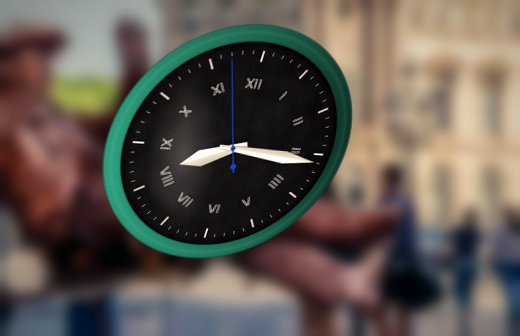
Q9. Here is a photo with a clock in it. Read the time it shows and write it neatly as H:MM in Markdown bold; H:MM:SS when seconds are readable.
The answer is **8:15:57**
